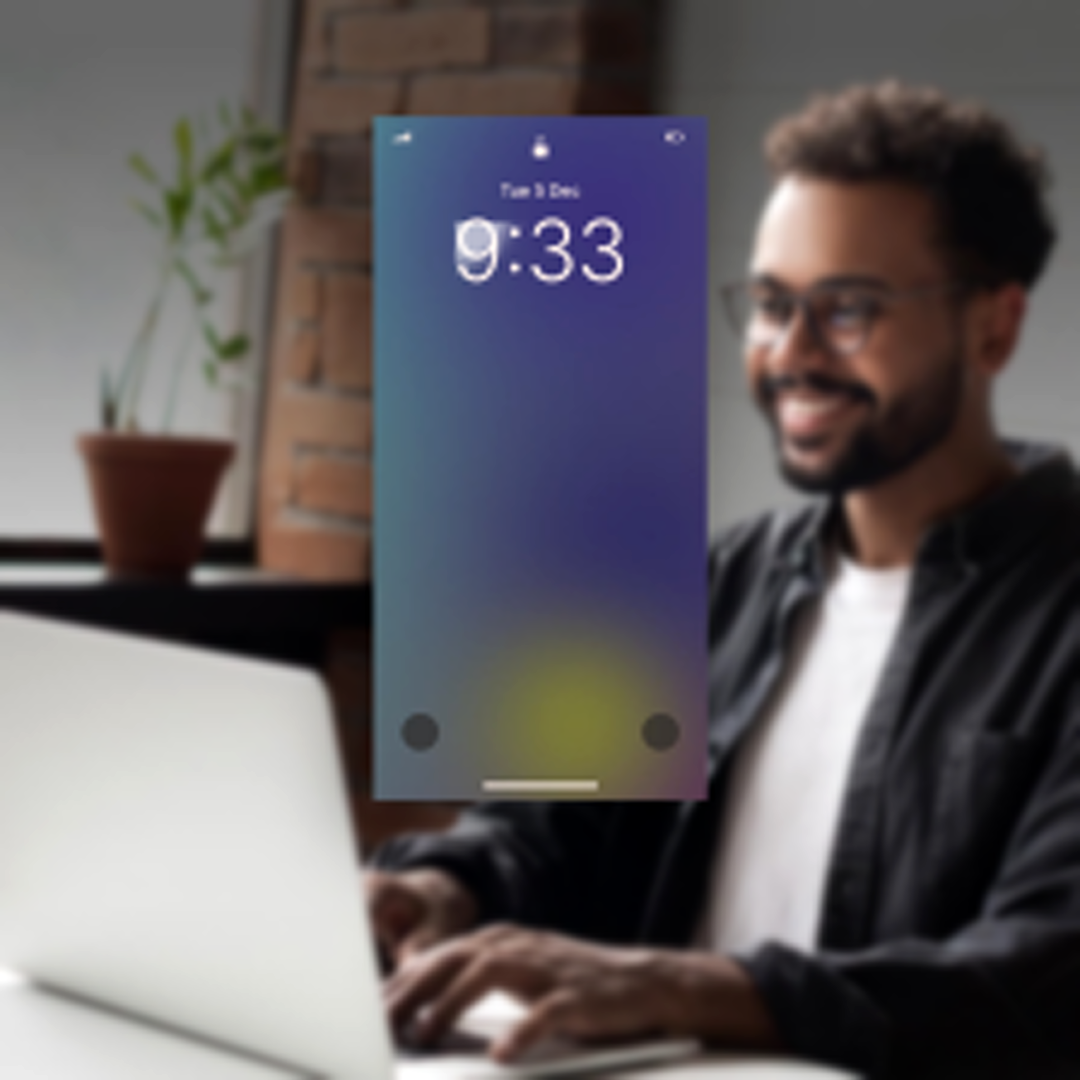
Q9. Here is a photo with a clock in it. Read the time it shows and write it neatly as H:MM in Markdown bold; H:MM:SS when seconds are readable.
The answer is **9:33**
